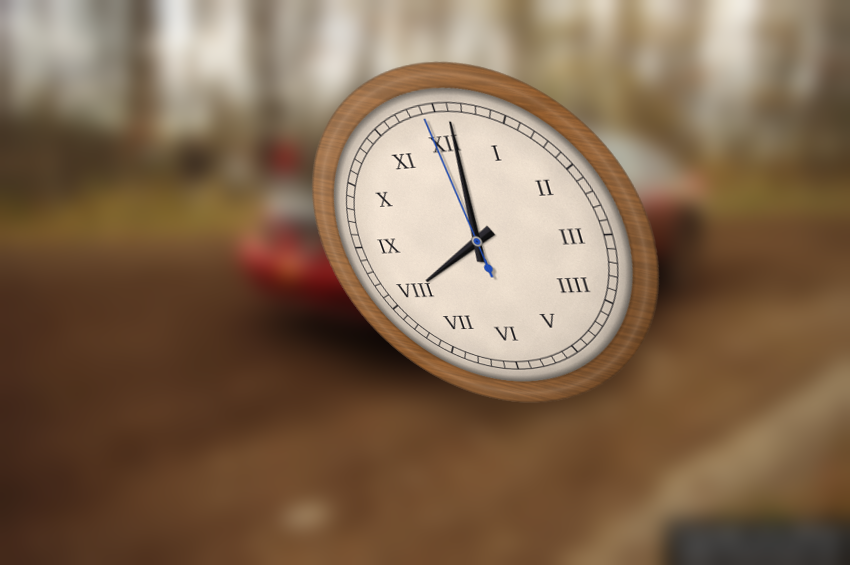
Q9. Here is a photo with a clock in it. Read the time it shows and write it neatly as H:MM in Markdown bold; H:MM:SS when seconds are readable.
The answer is **8:00:59**
